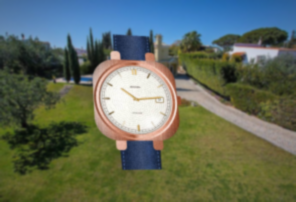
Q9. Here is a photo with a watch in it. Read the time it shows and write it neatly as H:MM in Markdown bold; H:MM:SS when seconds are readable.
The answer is **10:14**
